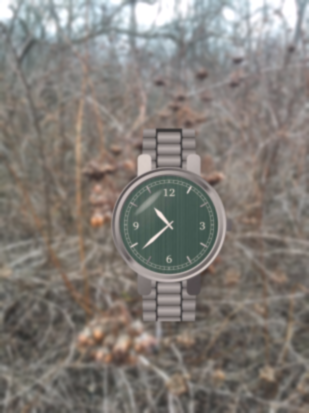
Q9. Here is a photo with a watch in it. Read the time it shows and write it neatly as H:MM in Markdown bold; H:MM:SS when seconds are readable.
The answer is **10:38**
